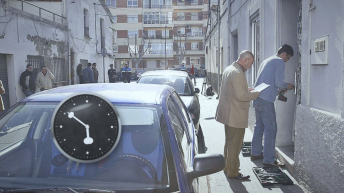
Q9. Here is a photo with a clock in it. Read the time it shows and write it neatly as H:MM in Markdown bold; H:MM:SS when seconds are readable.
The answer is **5:51**
